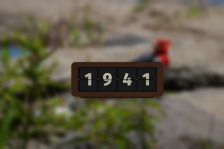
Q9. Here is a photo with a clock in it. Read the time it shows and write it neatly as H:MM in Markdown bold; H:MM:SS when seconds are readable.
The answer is **19:41**
